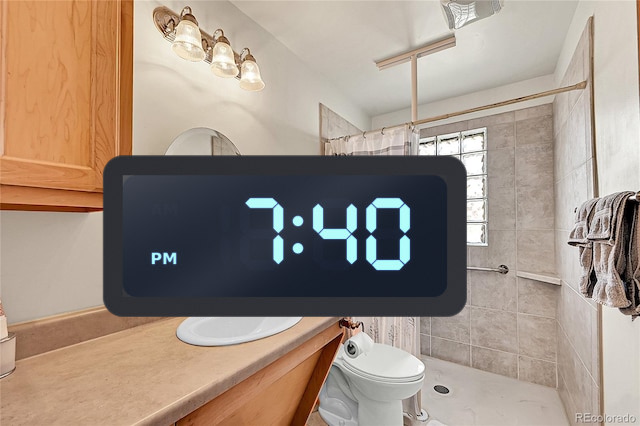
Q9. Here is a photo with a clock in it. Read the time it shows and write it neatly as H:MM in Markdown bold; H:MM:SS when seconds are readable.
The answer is **7:40**
